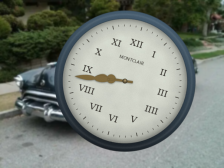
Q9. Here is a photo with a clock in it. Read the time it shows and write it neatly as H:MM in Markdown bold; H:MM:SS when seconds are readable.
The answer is **8:43**
